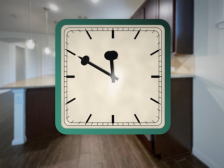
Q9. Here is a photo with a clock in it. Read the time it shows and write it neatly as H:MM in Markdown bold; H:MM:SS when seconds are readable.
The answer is **11:50**
